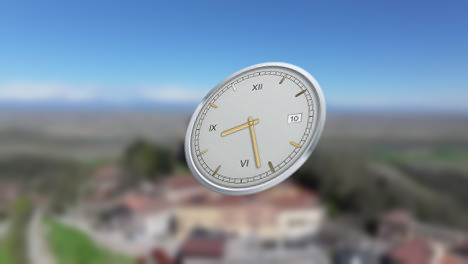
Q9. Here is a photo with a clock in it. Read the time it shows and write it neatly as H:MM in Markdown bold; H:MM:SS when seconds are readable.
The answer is **8:27**
